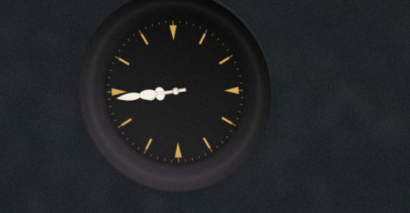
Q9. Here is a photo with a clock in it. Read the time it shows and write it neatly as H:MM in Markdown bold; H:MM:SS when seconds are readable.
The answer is **8:44**
